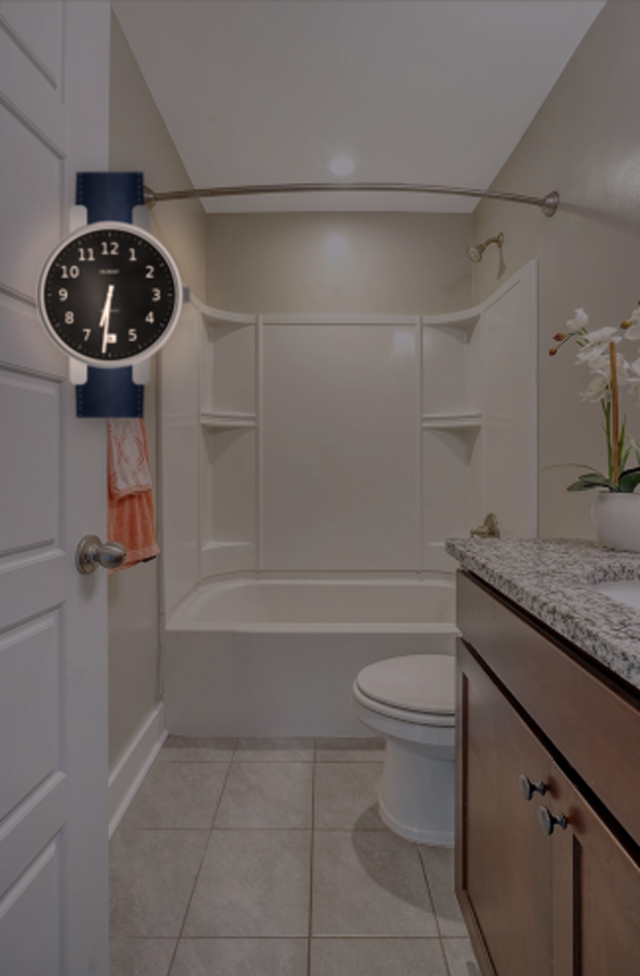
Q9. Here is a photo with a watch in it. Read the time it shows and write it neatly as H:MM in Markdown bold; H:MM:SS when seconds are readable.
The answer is **6:31**
